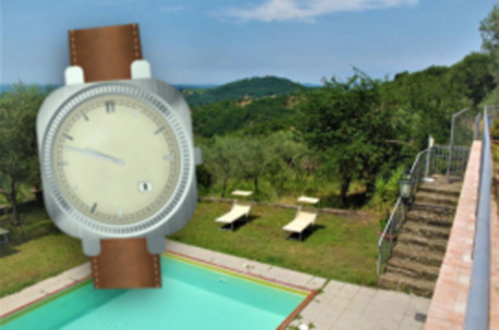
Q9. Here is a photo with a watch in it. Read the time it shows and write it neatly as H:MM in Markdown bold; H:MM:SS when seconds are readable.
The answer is **9:48**
